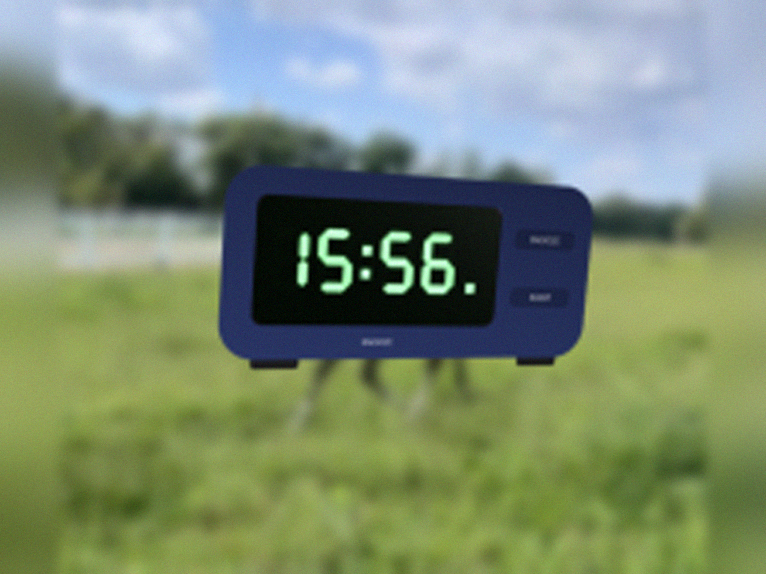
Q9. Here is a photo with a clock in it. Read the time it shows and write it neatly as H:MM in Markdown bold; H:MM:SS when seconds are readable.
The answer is **15:56**
